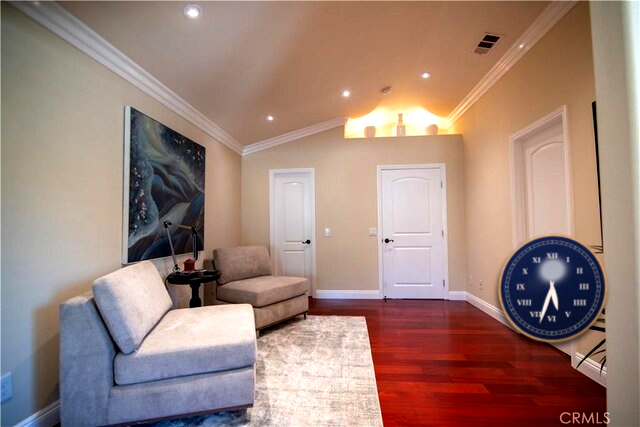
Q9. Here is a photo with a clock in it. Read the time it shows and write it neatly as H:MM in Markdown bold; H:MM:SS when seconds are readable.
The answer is **5:33**
